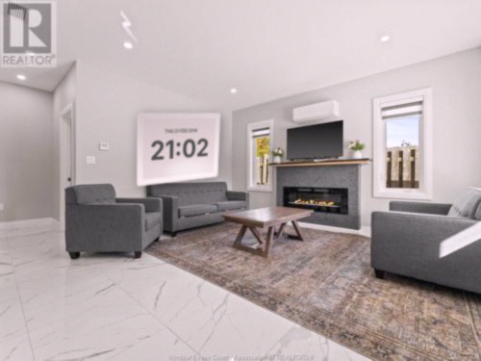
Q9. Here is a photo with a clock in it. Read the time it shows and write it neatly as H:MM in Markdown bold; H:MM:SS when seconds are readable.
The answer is **21:02**
